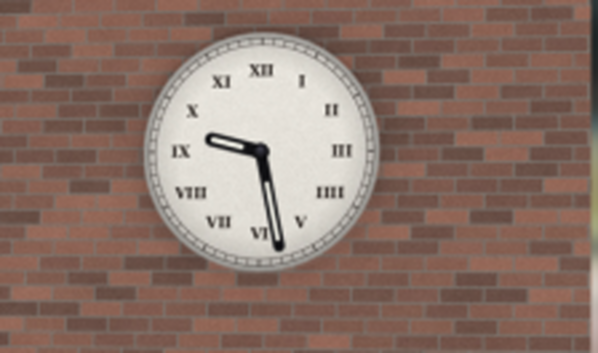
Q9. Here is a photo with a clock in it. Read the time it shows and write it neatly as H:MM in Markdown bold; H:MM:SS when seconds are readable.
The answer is **9:28**
